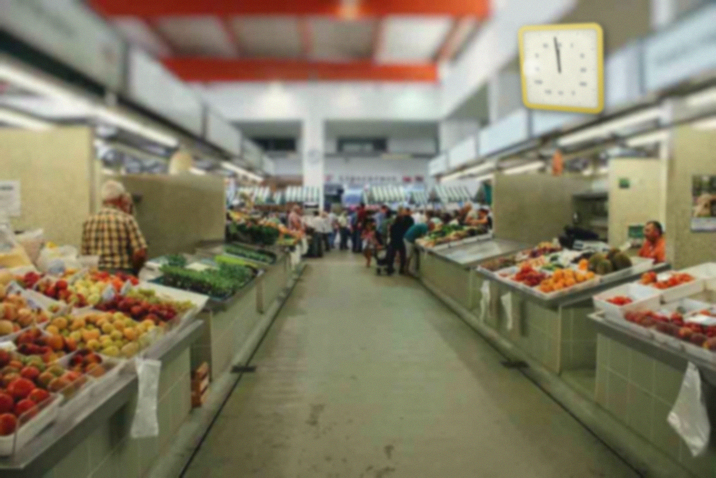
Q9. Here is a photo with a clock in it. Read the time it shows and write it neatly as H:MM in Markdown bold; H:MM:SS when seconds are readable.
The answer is **11:59**
